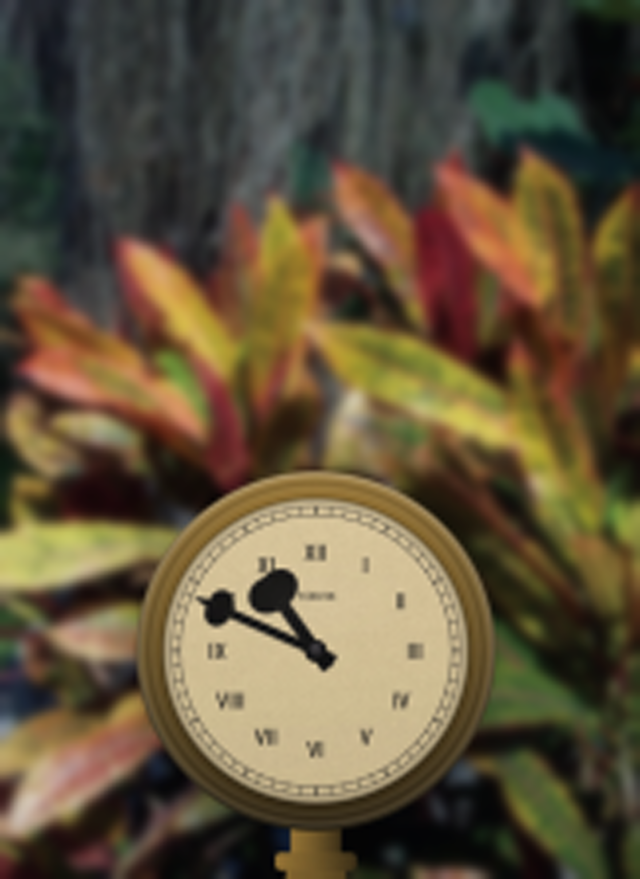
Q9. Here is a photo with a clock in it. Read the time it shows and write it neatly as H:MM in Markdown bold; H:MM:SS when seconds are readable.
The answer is **10:49**
